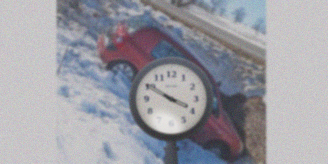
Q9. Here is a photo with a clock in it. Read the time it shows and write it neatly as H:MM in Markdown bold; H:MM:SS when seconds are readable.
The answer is **3:50**
